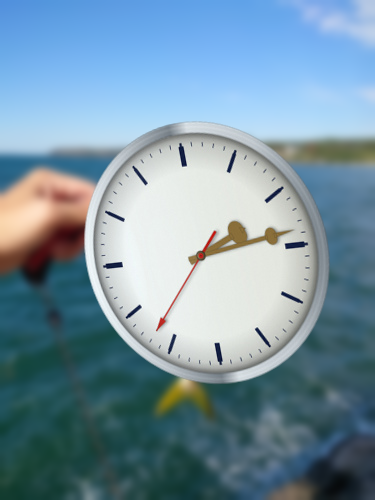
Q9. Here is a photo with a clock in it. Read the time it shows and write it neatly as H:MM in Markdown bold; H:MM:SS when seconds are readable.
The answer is **2:13:37**
